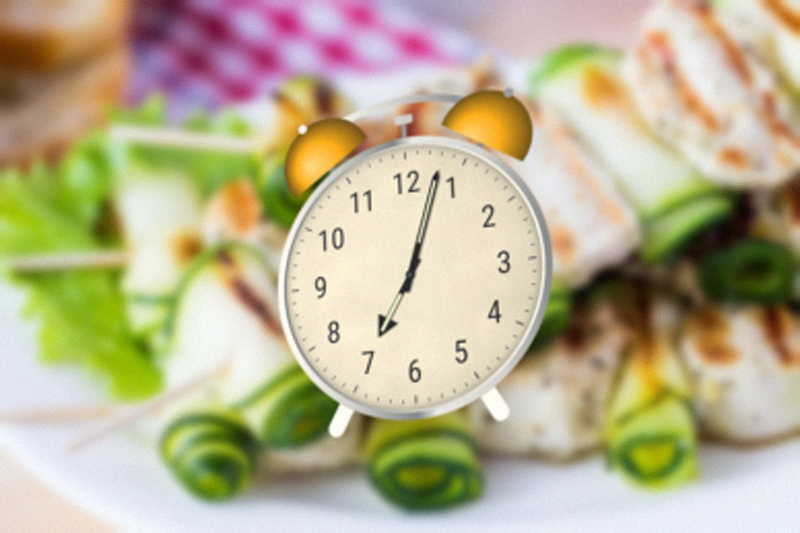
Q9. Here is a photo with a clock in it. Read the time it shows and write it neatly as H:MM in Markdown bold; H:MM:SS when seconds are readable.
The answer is **7:03**
